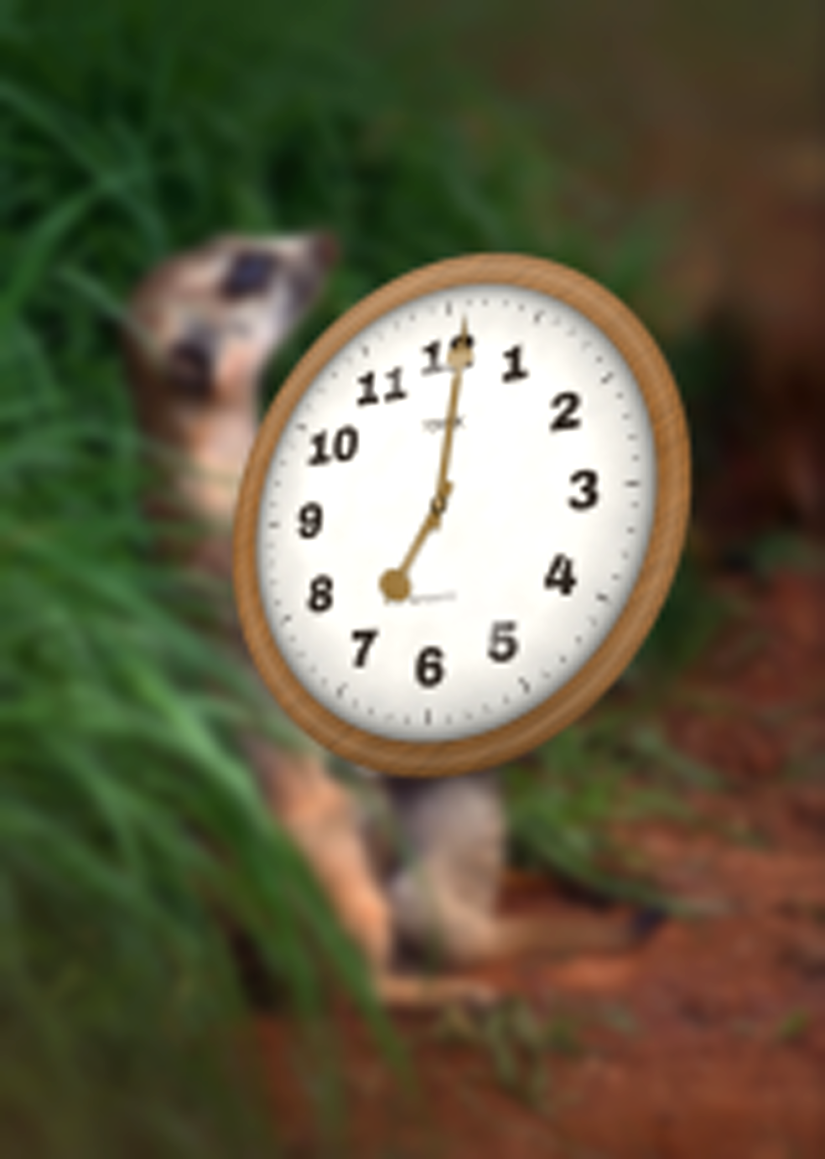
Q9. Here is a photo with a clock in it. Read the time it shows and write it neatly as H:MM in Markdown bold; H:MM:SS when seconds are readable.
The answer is **7:01**
